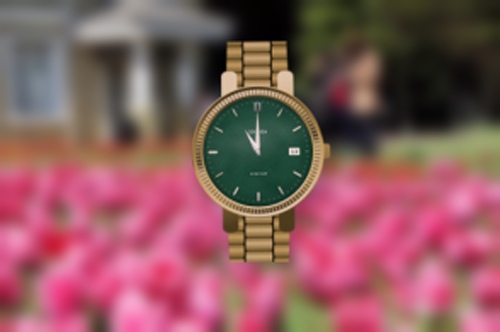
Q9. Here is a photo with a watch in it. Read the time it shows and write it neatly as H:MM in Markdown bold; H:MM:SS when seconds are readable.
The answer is **11:00**
